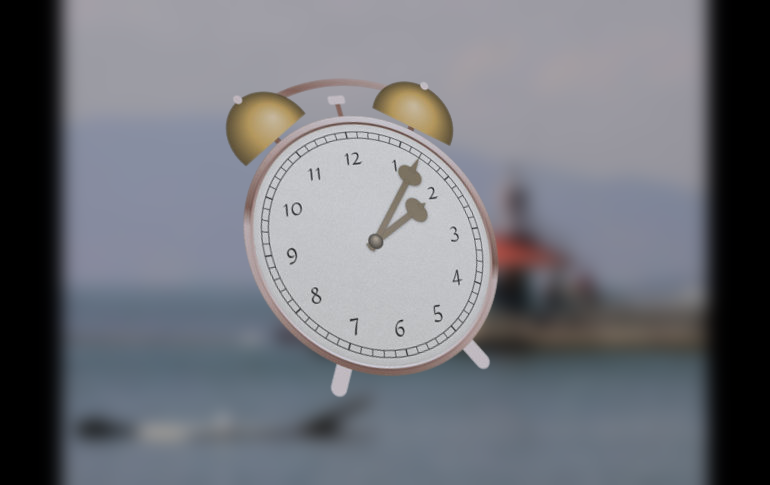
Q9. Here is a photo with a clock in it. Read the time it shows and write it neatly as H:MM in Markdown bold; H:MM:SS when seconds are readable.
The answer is **2:07**
